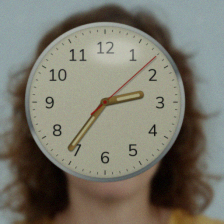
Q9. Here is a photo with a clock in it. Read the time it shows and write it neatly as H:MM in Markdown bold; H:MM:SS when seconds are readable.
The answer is **2:36:08**
